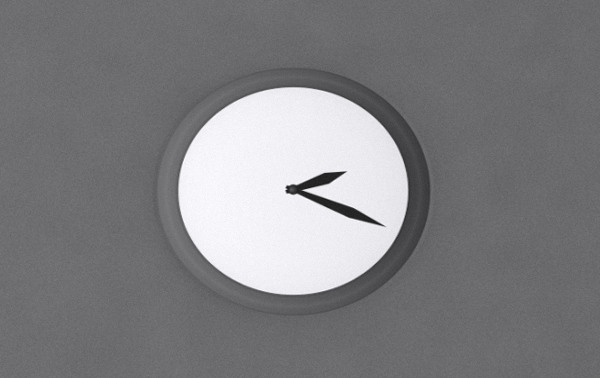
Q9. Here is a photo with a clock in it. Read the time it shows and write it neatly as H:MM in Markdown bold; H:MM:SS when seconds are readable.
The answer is **2:19**
